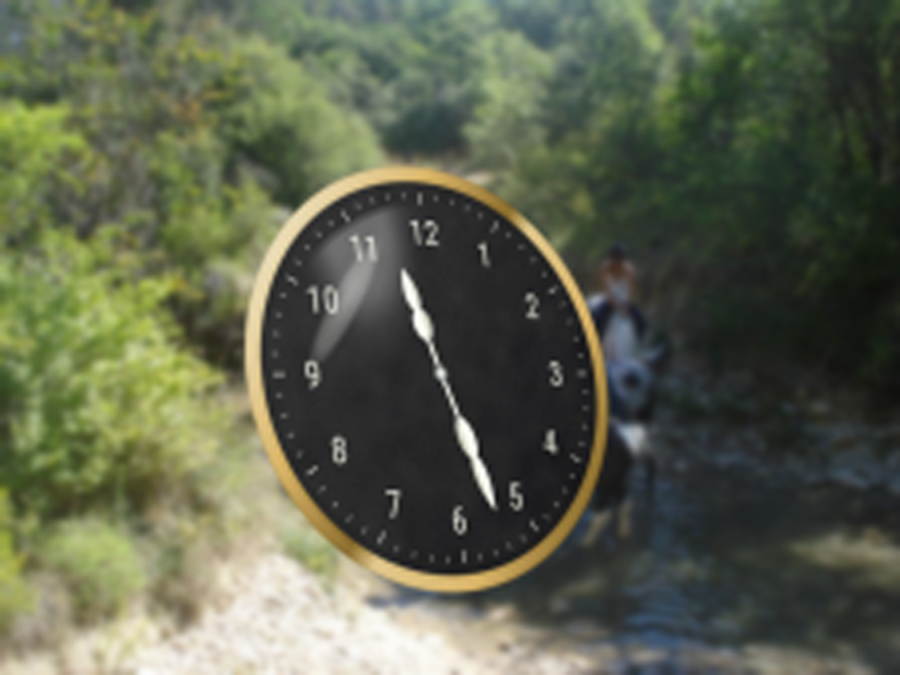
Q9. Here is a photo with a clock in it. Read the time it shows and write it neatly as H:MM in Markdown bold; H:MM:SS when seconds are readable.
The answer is **11:27**
